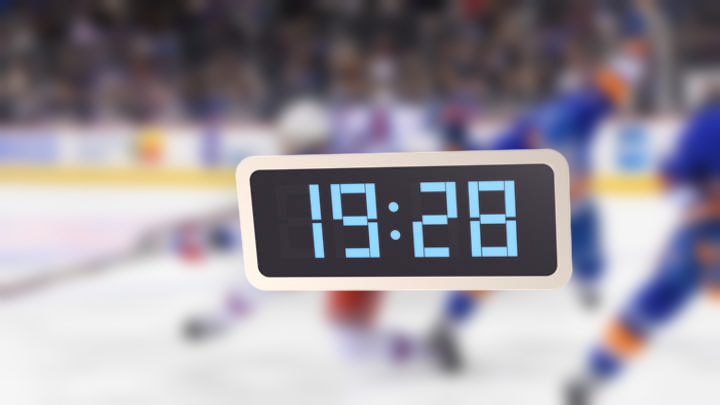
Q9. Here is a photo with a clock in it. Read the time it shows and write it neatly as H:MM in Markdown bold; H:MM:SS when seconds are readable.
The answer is **19:28**
